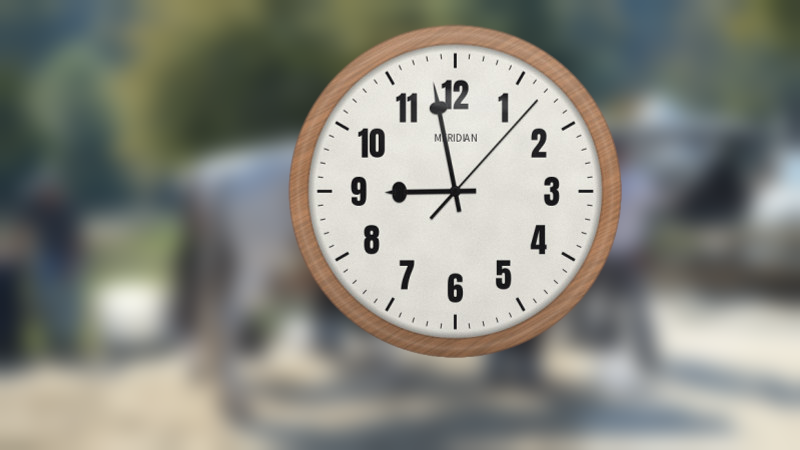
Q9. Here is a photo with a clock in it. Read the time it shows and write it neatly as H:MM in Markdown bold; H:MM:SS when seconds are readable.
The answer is **8:58:07**
